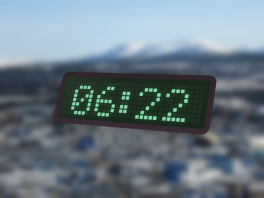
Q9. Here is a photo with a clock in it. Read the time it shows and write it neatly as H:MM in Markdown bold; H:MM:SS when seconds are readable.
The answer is **6:22**
